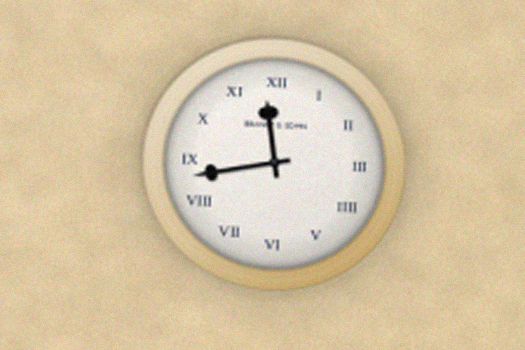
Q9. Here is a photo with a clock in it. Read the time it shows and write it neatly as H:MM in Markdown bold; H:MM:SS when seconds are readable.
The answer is **11:43**
